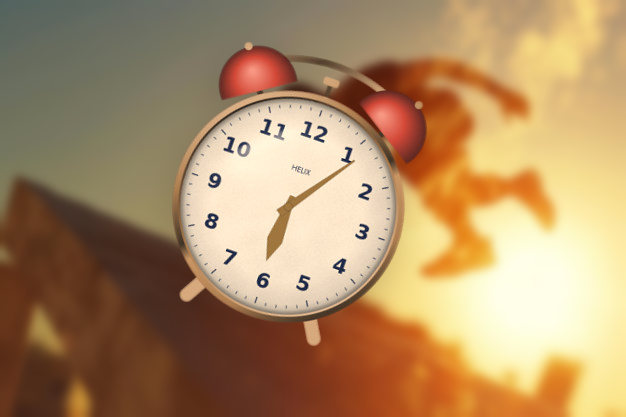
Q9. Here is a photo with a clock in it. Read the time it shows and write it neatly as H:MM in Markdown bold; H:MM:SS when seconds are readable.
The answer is **6:06**
